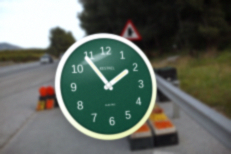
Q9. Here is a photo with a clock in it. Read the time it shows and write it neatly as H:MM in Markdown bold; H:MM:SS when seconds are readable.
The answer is **1:54**
